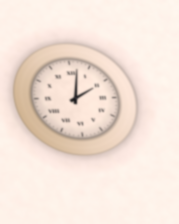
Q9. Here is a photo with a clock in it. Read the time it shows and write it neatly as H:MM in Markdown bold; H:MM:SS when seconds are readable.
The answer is **2:02**
